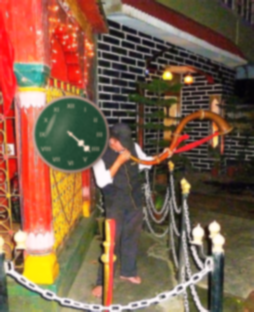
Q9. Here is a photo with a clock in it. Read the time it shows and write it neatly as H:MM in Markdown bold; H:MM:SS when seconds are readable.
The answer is **4:22**
